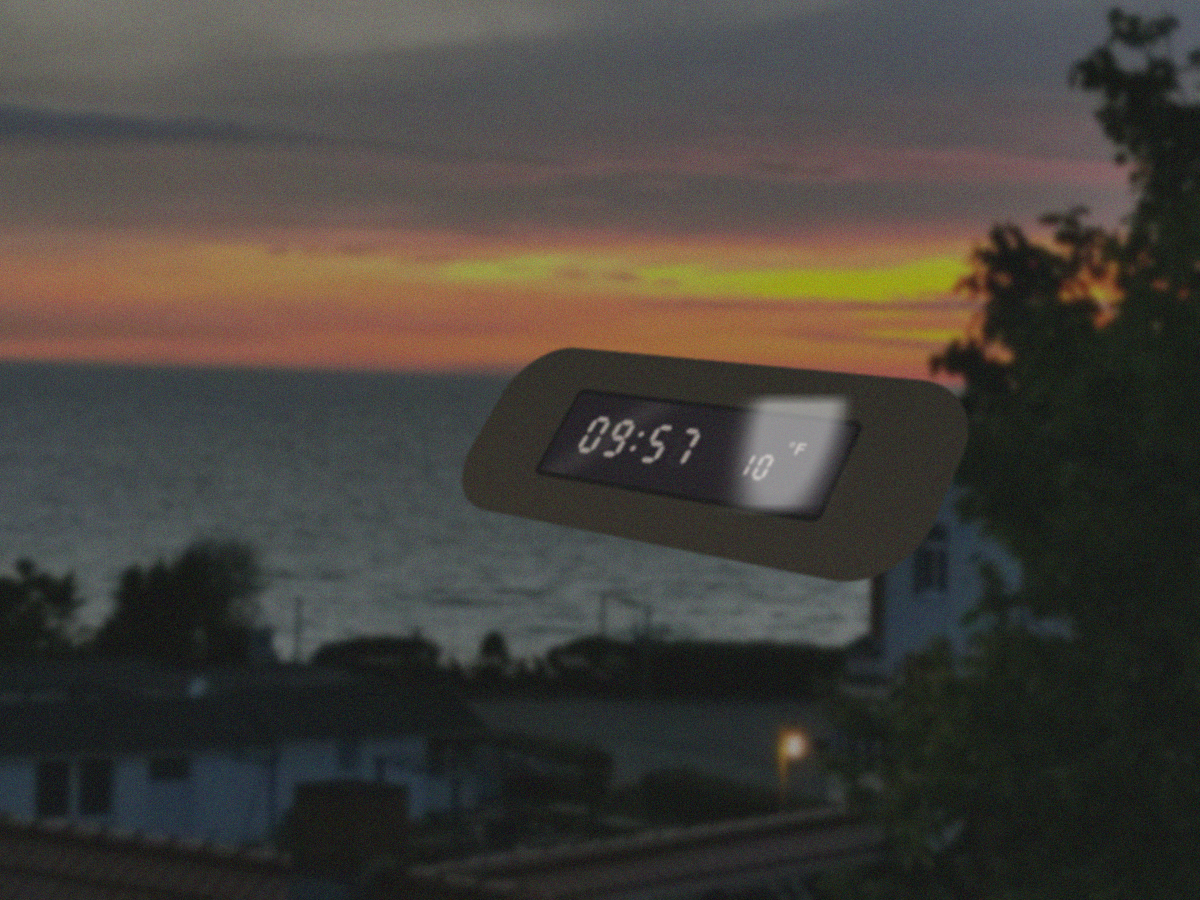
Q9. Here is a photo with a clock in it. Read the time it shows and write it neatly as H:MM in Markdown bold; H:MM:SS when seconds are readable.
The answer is **9:57**
